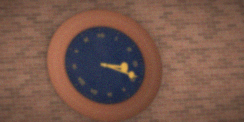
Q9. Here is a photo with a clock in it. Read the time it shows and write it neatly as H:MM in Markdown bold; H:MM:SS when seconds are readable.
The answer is **3:19**
